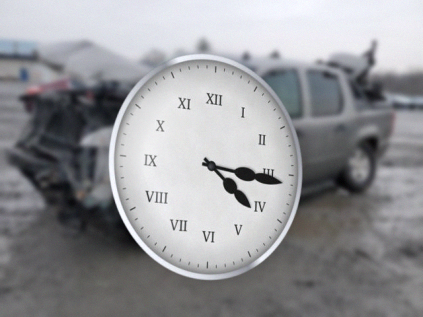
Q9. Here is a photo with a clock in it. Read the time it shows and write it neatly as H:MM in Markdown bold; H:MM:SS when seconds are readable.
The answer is **4:16**
